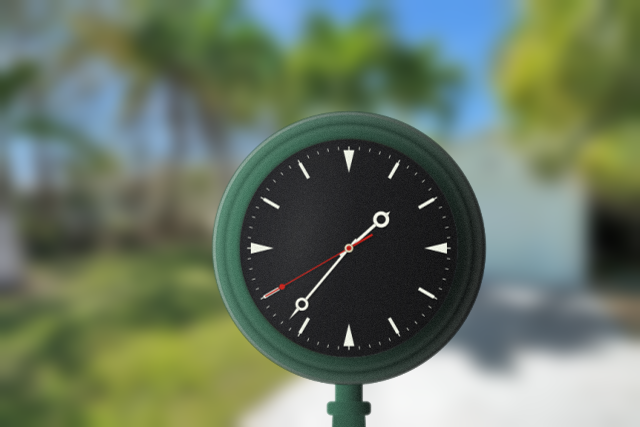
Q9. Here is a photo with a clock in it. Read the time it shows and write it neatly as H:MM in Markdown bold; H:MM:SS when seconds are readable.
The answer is **1:36:40**
